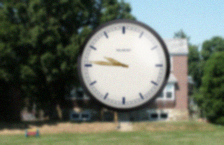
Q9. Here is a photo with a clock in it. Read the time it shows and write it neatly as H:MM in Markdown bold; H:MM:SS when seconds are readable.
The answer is **9:46**
